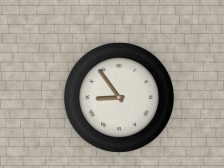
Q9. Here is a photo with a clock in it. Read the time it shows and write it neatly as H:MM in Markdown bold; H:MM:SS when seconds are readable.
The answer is **8:54**
